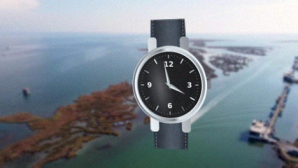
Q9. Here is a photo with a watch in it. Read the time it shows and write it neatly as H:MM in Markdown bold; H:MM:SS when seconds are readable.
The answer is **3:58**
